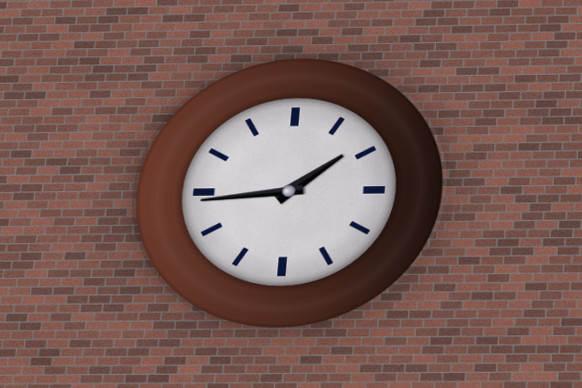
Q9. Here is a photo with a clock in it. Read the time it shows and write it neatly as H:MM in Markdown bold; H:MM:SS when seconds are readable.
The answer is **1:44**
